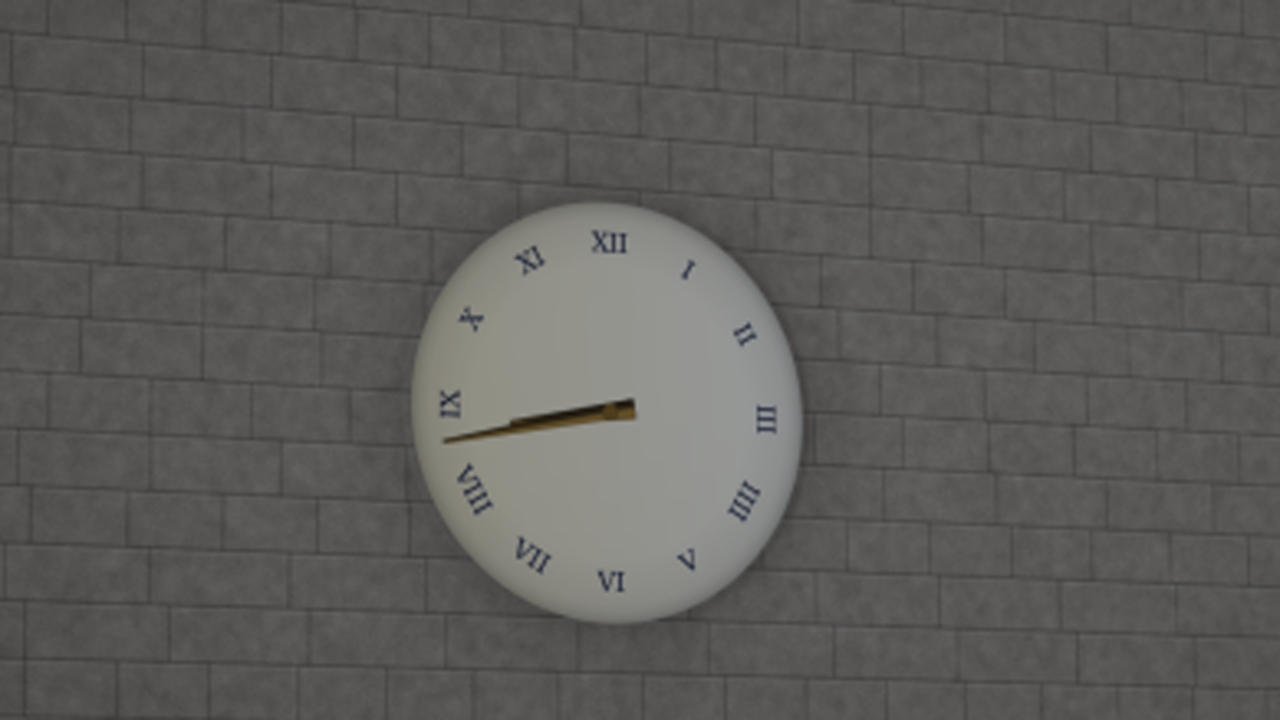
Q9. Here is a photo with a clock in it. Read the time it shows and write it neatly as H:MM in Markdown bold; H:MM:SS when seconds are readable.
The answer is **8:43**
